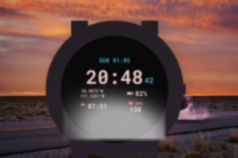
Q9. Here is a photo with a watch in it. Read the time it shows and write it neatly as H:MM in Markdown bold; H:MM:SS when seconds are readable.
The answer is **20:48**
